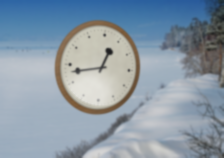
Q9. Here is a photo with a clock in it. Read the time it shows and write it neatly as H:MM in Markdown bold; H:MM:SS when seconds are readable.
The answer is **12:43**
